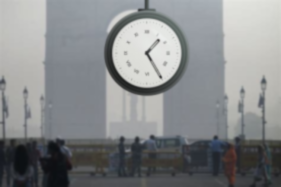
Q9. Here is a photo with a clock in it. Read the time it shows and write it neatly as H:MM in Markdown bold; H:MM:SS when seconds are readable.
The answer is **1:25**
